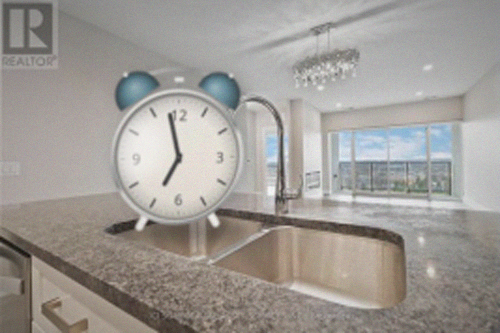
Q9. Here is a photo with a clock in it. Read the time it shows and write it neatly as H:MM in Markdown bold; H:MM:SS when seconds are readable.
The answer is **6:58**
